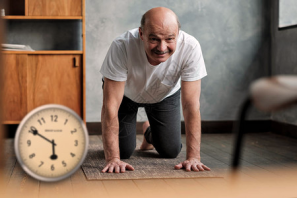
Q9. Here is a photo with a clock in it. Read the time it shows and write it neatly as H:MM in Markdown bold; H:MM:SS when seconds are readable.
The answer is **5:50**
